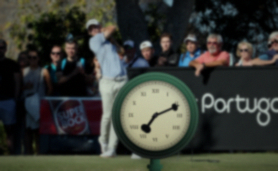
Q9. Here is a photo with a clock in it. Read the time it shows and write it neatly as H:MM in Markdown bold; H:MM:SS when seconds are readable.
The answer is **7:11**
